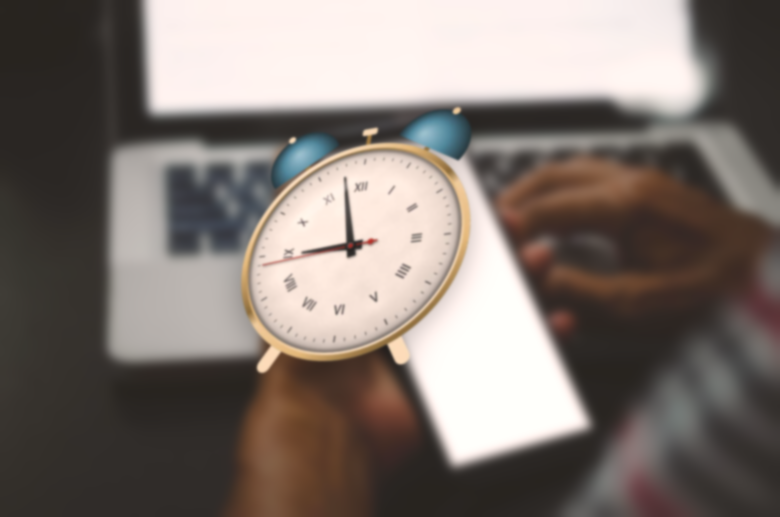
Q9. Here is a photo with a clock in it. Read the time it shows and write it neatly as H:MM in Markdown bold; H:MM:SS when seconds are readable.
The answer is **8:57:44**
